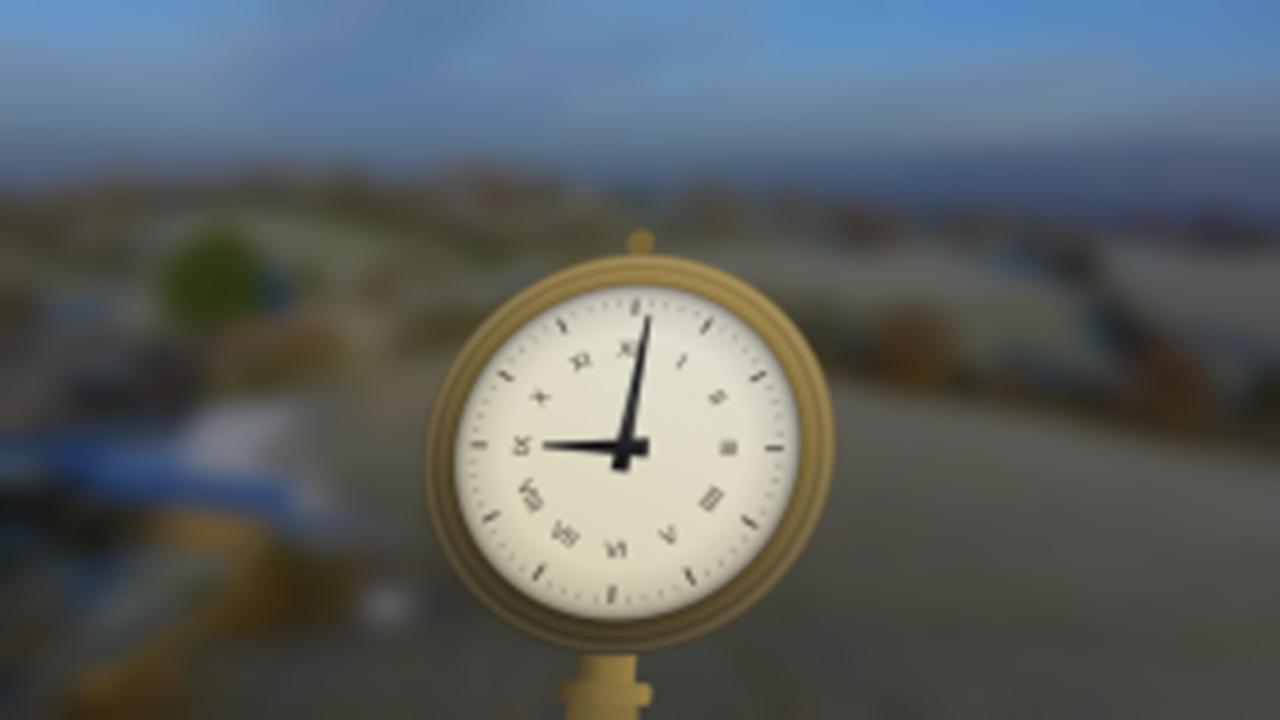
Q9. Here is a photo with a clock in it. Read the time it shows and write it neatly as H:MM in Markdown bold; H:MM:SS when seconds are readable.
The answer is **9:01**
